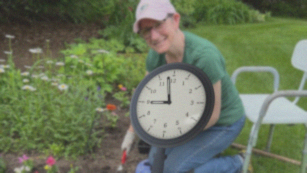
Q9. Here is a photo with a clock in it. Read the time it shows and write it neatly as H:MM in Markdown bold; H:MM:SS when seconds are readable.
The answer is **8:58**
